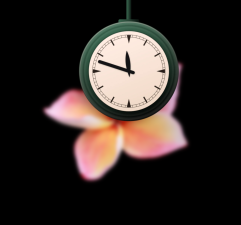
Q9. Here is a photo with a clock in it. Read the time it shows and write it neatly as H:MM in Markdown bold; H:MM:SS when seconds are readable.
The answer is **11:48**
